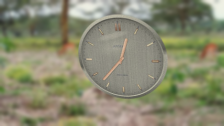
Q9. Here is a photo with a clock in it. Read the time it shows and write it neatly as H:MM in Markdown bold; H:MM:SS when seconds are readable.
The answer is **12:37**
